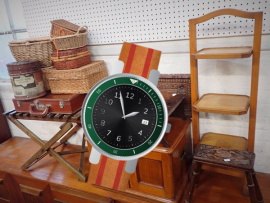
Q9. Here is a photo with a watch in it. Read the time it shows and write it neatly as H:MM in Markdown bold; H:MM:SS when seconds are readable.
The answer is **1:56**
